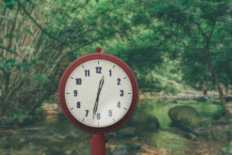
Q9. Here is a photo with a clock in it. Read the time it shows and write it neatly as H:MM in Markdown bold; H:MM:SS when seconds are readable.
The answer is **12:32**
